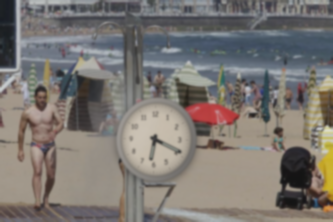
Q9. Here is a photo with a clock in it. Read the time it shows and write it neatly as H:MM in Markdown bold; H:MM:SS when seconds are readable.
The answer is **6:19**
